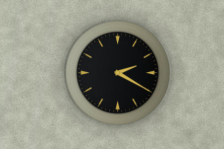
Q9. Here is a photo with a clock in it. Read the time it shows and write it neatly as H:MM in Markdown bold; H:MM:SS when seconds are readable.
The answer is **2:20**
